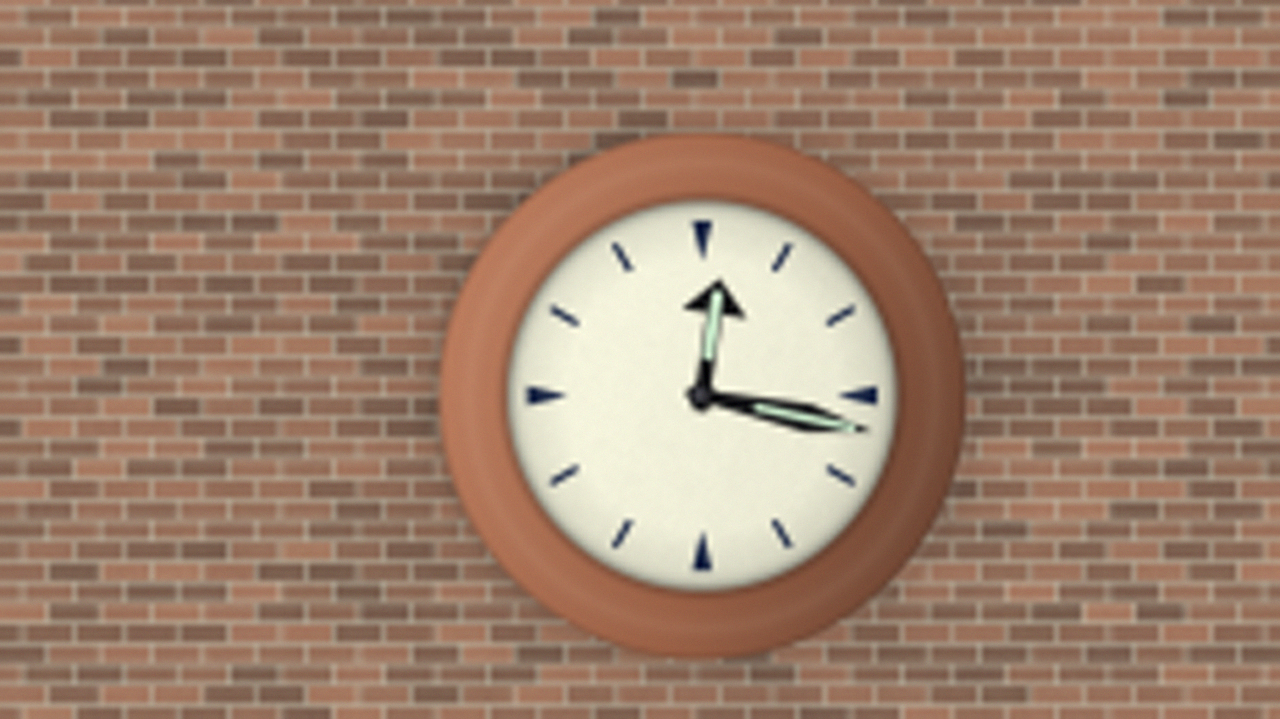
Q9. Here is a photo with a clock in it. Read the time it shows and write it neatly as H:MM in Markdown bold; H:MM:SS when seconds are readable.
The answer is **12:17**
